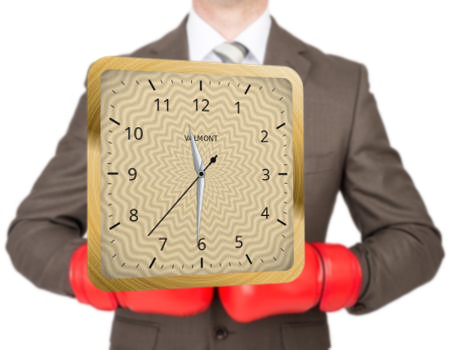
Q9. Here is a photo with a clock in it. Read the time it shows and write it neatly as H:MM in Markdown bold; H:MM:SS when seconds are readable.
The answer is **11:30:37**
